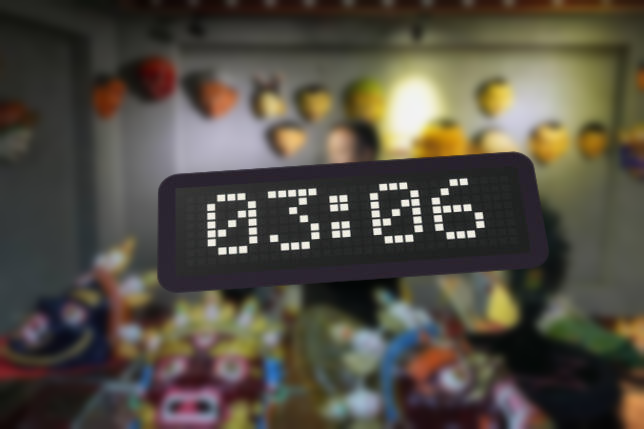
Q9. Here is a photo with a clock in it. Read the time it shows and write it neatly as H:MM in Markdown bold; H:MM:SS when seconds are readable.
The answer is **3:06**
